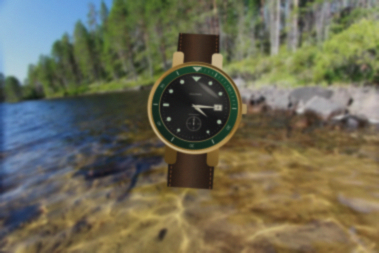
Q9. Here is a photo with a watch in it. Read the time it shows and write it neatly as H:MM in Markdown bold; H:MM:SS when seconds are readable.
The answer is **4:15**
